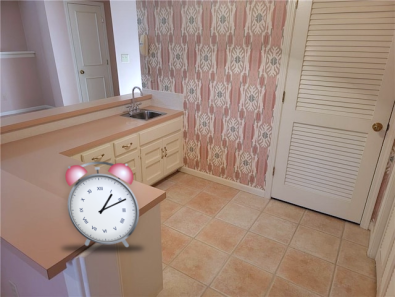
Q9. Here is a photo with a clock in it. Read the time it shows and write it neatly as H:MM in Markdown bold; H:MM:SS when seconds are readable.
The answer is **1:11**
